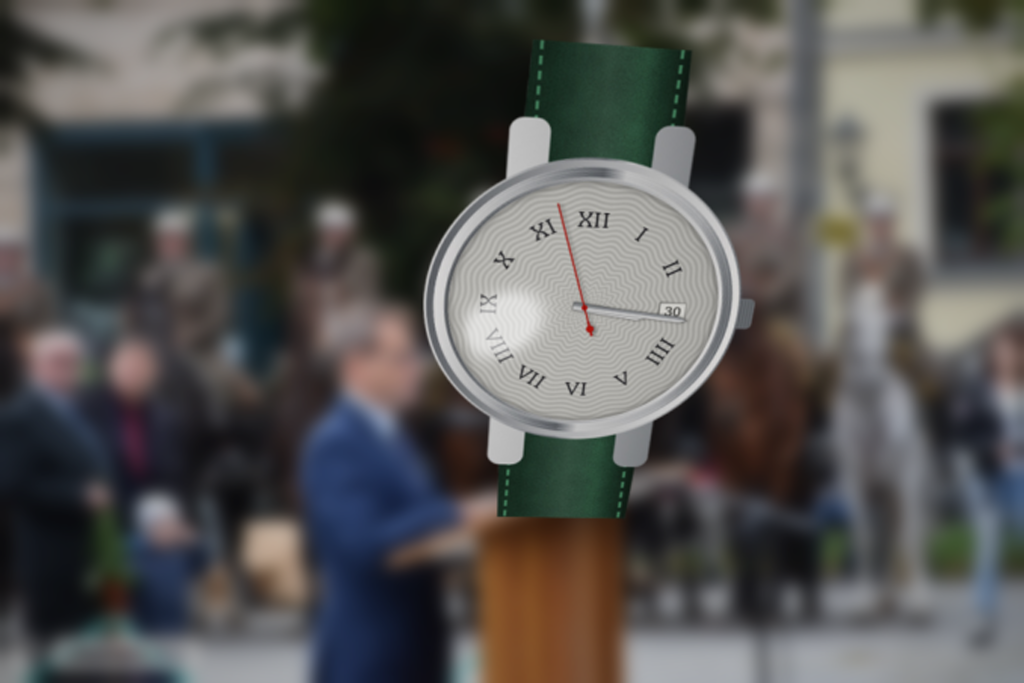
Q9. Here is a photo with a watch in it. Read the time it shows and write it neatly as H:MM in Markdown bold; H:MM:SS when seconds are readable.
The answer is **3:15:57**
